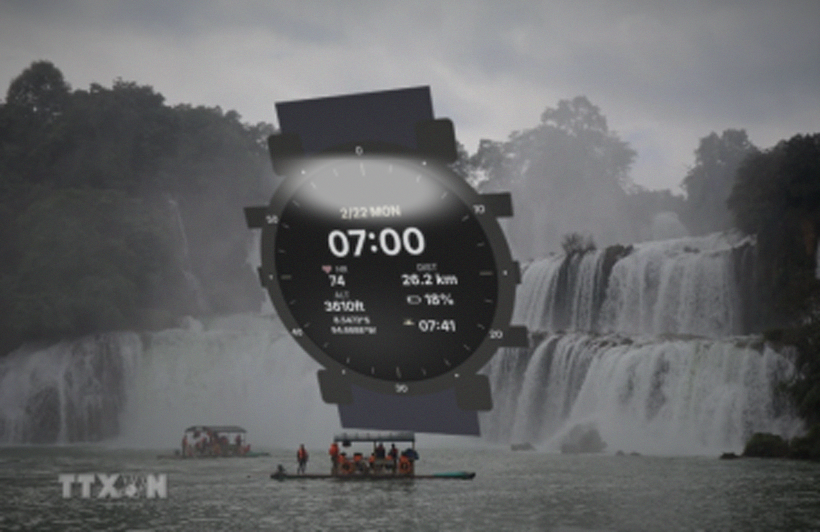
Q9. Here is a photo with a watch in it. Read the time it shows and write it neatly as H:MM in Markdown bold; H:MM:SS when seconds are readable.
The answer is **7:00**
